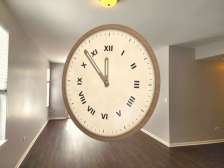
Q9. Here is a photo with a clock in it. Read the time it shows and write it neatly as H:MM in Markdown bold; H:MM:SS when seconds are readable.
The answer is **11:53**
